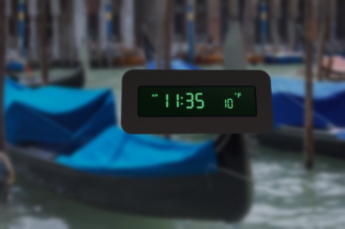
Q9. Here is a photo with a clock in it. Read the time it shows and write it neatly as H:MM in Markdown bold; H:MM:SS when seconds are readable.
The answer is **11:35**
